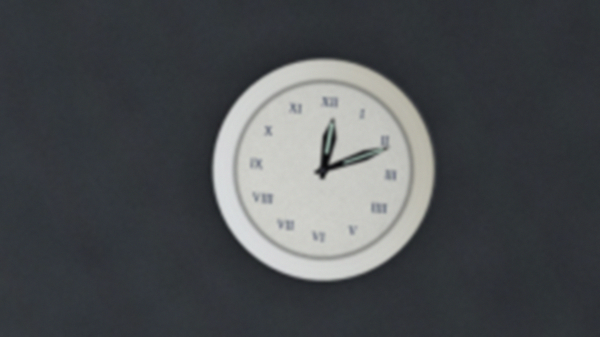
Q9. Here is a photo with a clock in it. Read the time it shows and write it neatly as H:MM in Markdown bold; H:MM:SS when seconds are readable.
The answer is **12:11**
